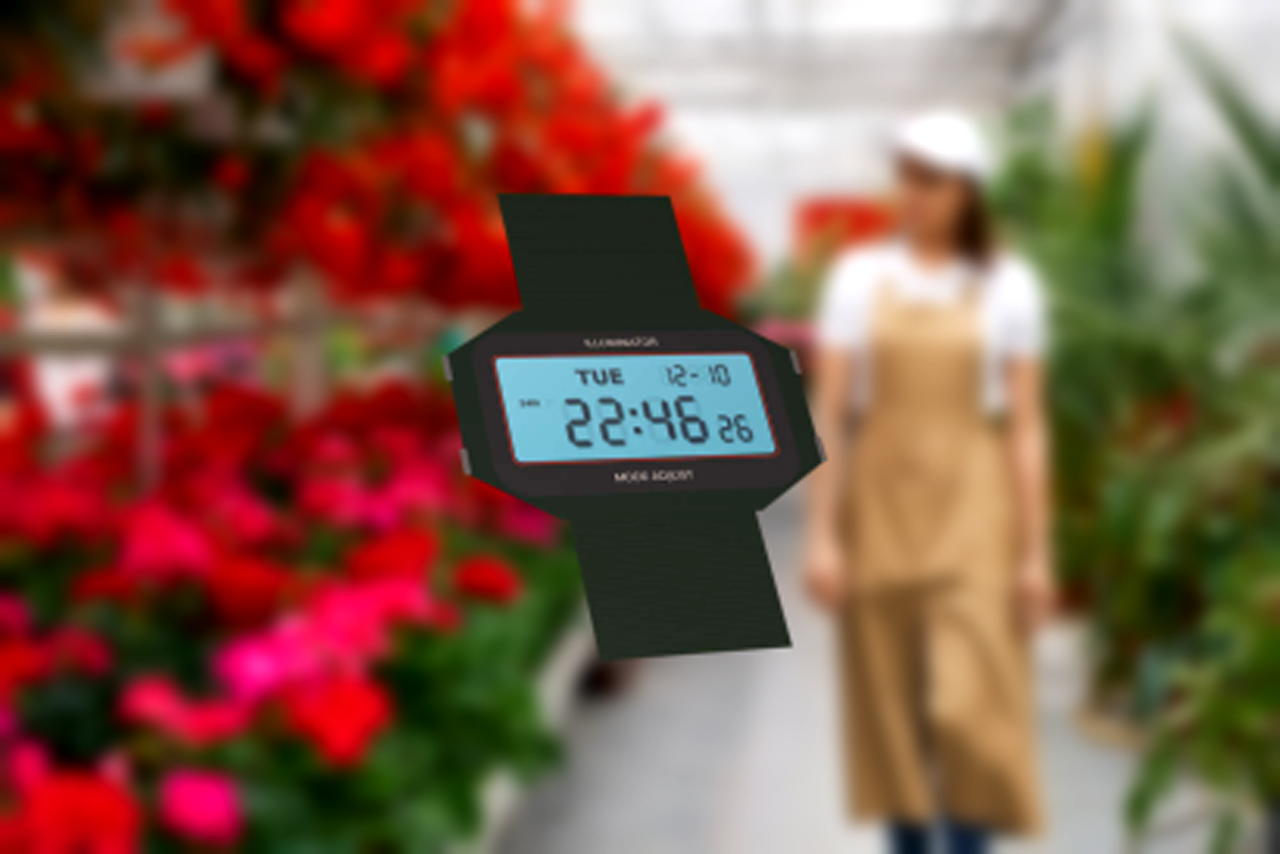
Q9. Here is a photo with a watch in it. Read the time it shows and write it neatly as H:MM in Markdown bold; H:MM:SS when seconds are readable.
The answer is **22:46:26**
